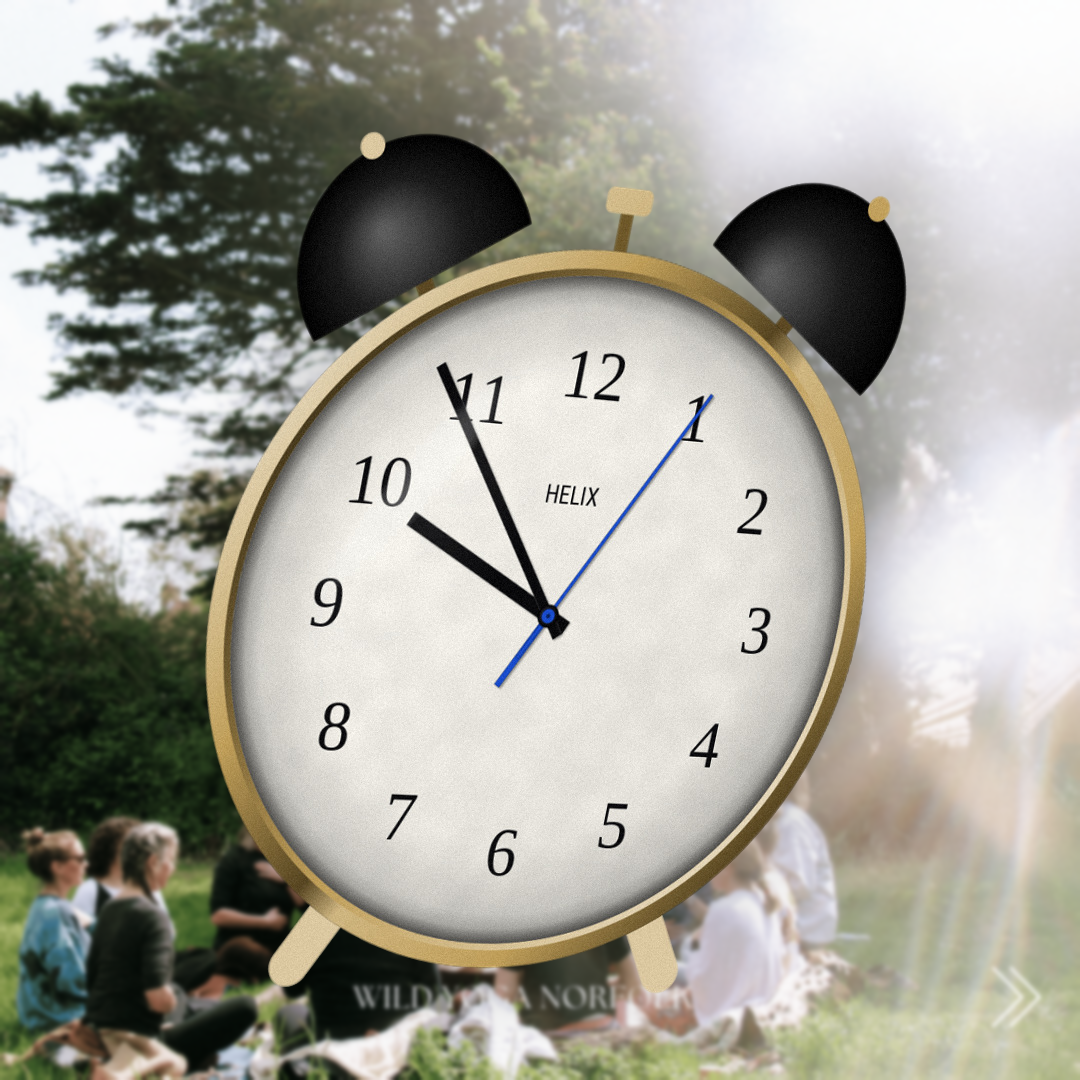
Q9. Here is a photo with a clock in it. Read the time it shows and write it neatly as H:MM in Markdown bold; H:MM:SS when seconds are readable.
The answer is **9:54:05**
